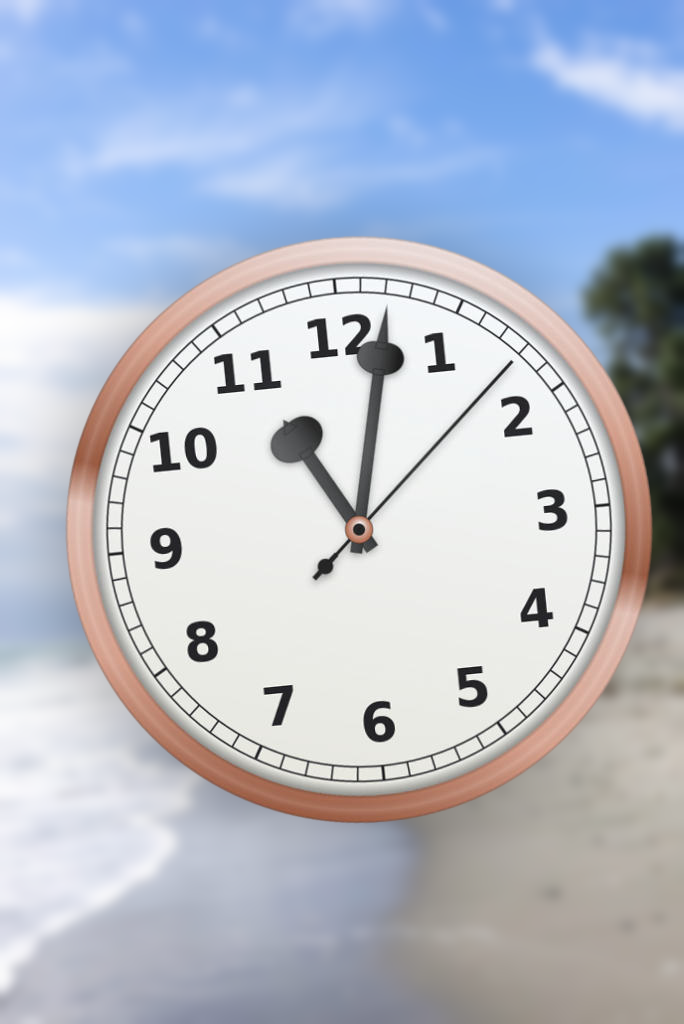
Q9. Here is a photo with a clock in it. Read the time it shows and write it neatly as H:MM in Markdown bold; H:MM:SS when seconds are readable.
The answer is **11:02:08**
